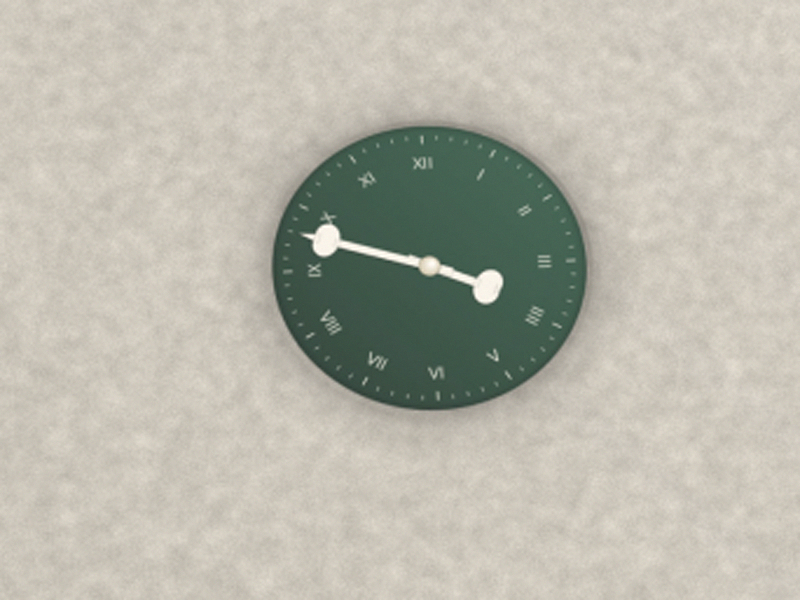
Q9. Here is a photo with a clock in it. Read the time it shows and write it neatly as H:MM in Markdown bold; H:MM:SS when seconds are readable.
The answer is **3:48**
